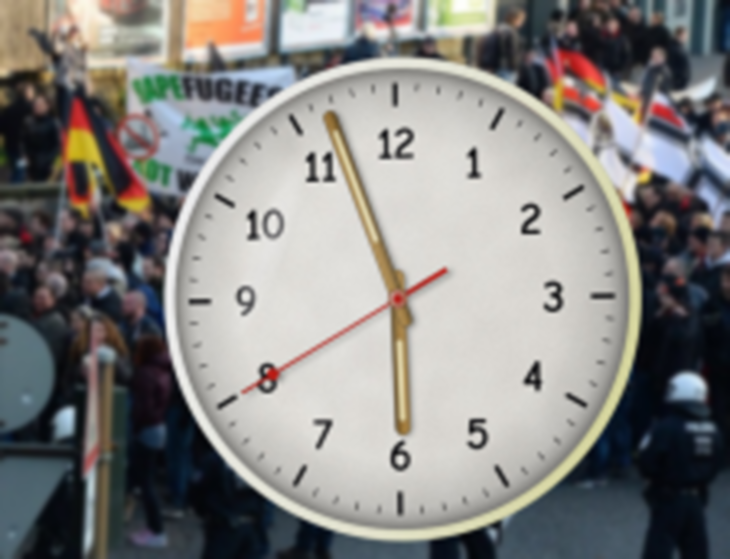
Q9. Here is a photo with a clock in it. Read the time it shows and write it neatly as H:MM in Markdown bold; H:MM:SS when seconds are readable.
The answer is **5:56:40**
